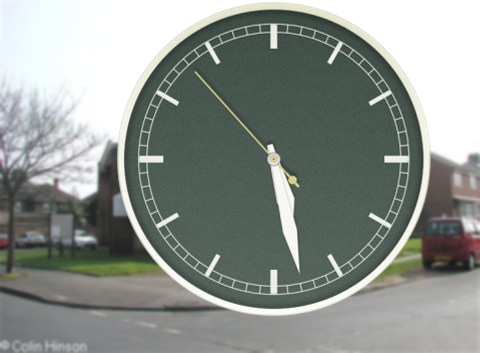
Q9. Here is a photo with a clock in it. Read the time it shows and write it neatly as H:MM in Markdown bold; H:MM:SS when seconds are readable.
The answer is **5:27:53**
